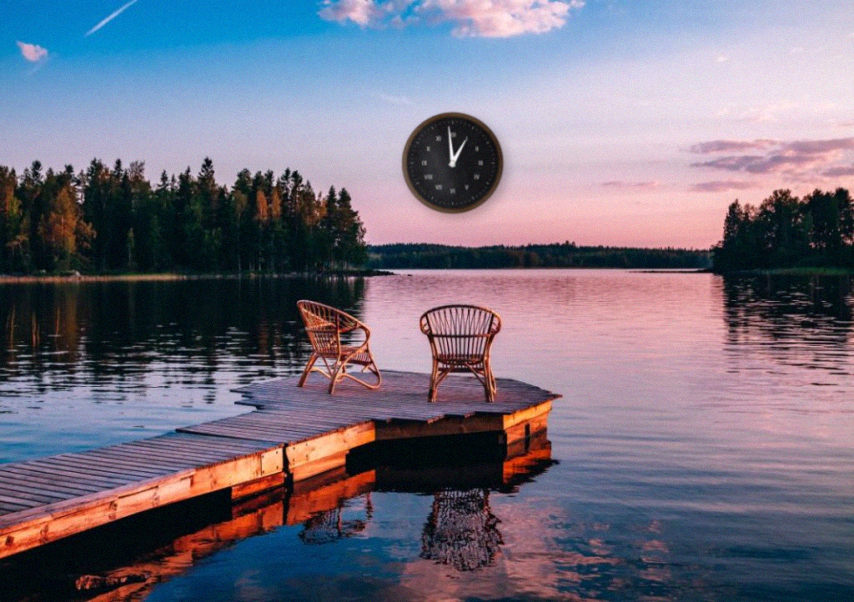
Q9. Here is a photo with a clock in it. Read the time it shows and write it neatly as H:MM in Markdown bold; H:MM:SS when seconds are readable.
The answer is **12:59**
